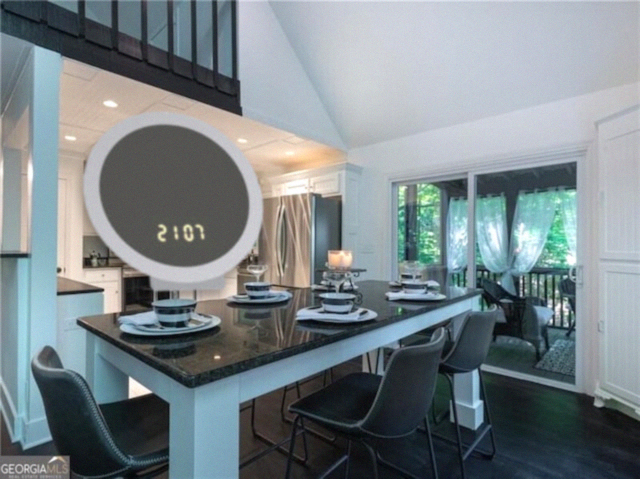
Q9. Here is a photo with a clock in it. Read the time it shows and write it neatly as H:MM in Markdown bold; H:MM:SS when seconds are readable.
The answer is **21:07**
